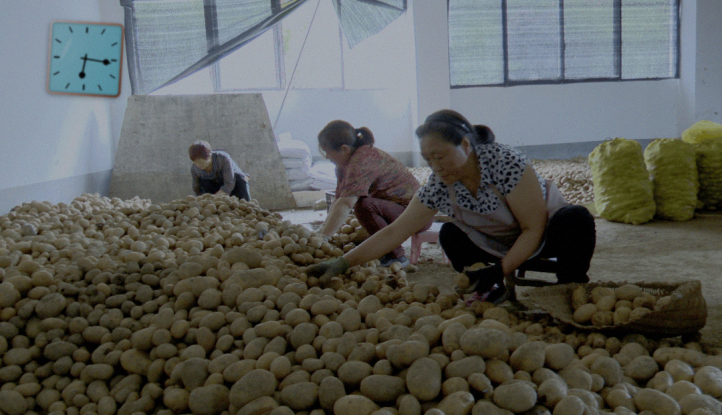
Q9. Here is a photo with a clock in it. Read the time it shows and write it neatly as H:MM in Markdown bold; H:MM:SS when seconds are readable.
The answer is **6:16**
